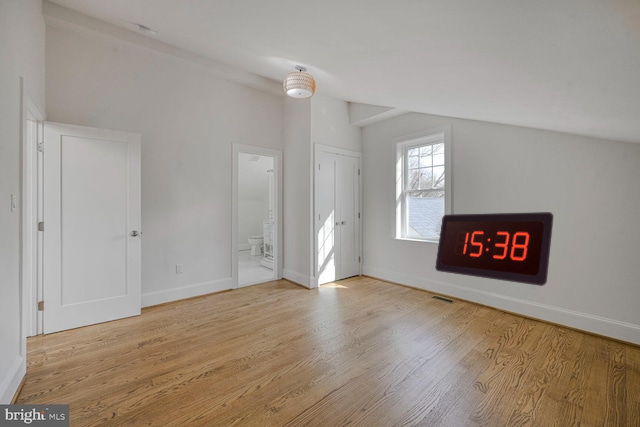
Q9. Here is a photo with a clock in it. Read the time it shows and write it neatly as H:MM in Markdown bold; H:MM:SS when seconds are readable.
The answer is **15:38**
